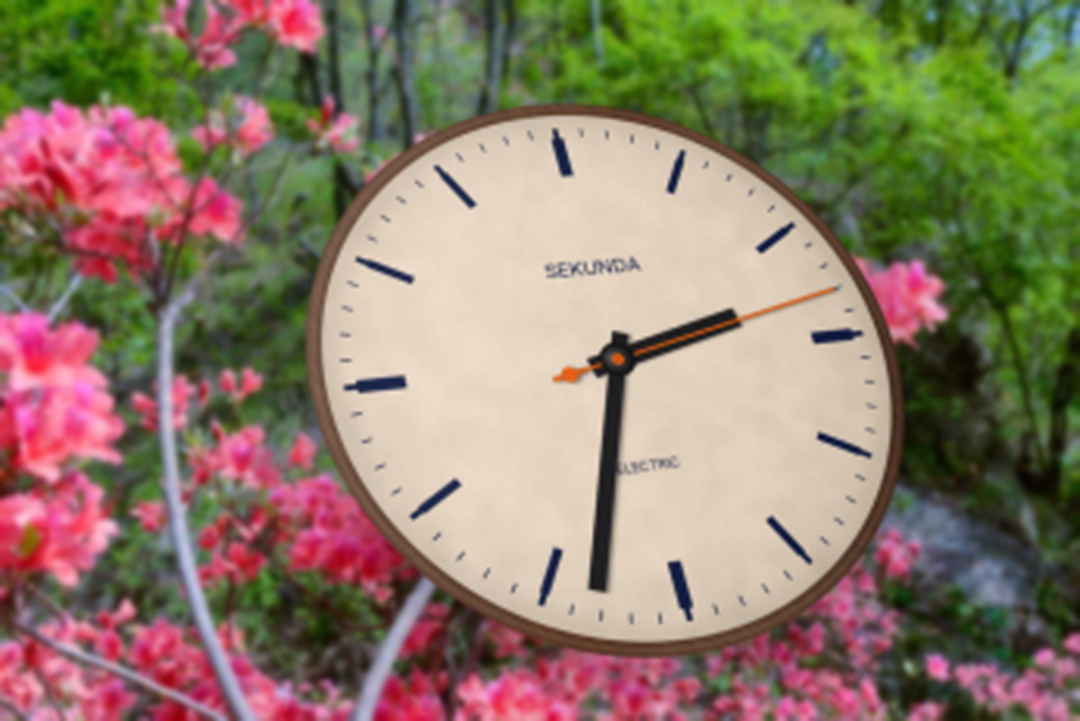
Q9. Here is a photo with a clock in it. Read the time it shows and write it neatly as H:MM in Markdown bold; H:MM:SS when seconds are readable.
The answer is **2:33:13**
